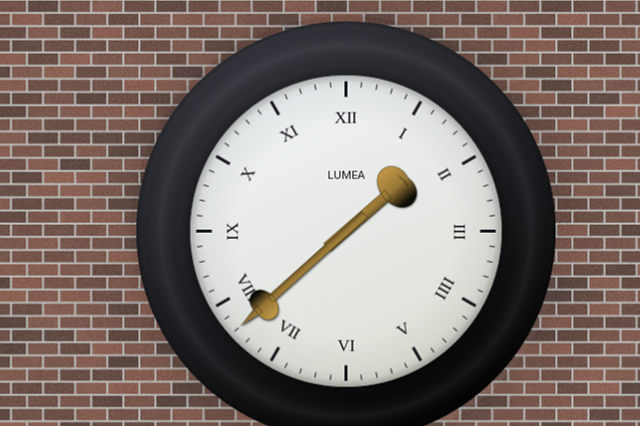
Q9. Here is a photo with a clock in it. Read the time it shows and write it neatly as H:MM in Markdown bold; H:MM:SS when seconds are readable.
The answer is **1:38**
